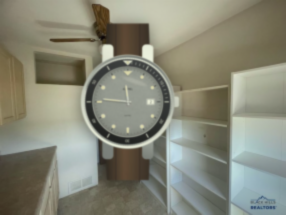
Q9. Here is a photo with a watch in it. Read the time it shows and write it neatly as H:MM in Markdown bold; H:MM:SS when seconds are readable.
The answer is **11:46**
